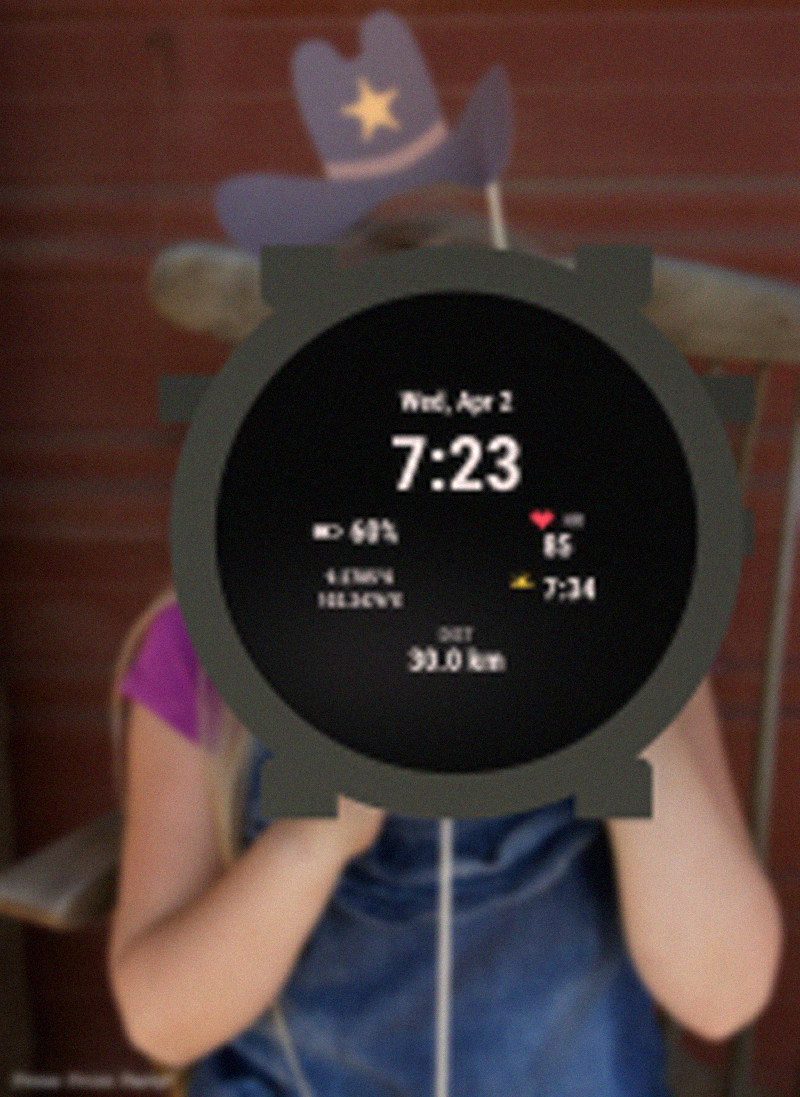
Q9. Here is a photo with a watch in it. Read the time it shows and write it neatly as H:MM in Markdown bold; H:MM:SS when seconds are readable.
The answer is **7:23**
